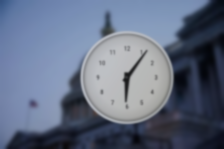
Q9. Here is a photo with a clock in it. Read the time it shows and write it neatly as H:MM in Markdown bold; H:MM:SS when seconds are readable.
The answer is **6:06**
